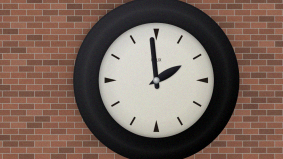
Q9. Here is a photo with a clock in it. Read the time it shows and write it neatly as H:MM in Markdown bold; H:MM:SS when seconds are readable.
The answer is **1:59**
